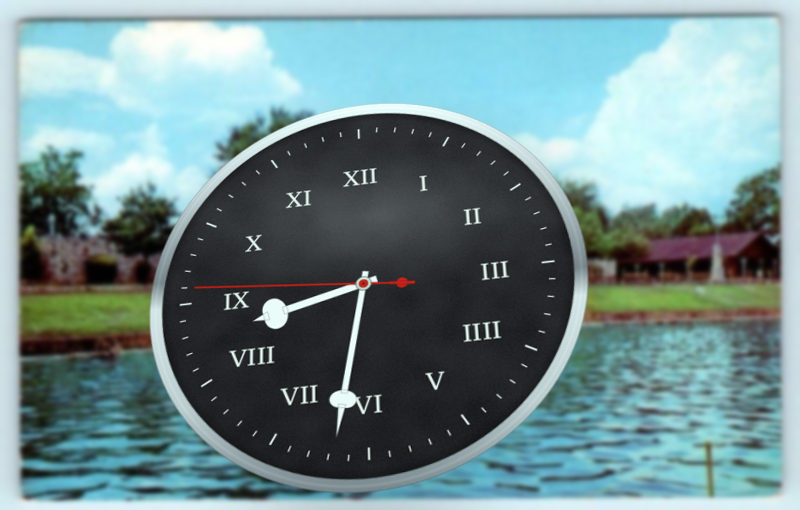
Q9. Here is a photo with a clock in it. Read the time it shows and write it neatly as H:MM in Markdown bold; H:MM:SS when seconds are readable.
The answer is **8:31:46**
